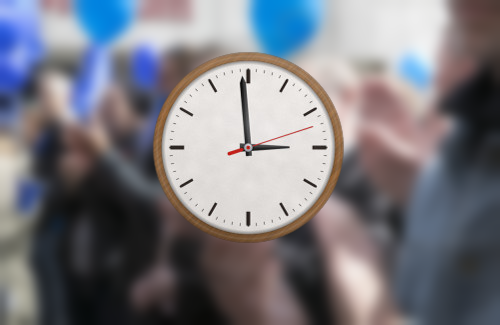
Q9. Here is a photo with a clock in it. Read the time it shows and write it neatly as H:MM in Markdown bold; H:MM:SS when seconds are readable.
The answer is **2:59:12**
